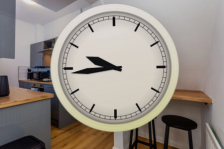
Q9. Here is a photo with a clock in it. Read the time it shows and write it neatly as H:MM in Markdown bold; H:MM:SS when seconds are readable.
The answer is **9:44**
